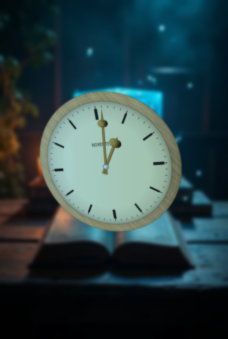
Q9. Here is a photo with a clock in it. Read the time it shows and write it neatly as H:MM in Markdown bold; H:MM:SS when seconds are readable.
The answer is **1:01**
